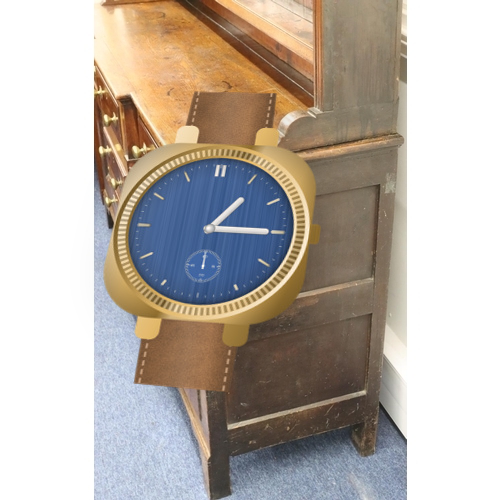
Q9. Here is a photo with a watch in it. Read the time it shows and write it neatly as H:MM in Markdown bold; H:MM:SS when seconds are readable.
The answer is **1:15**
